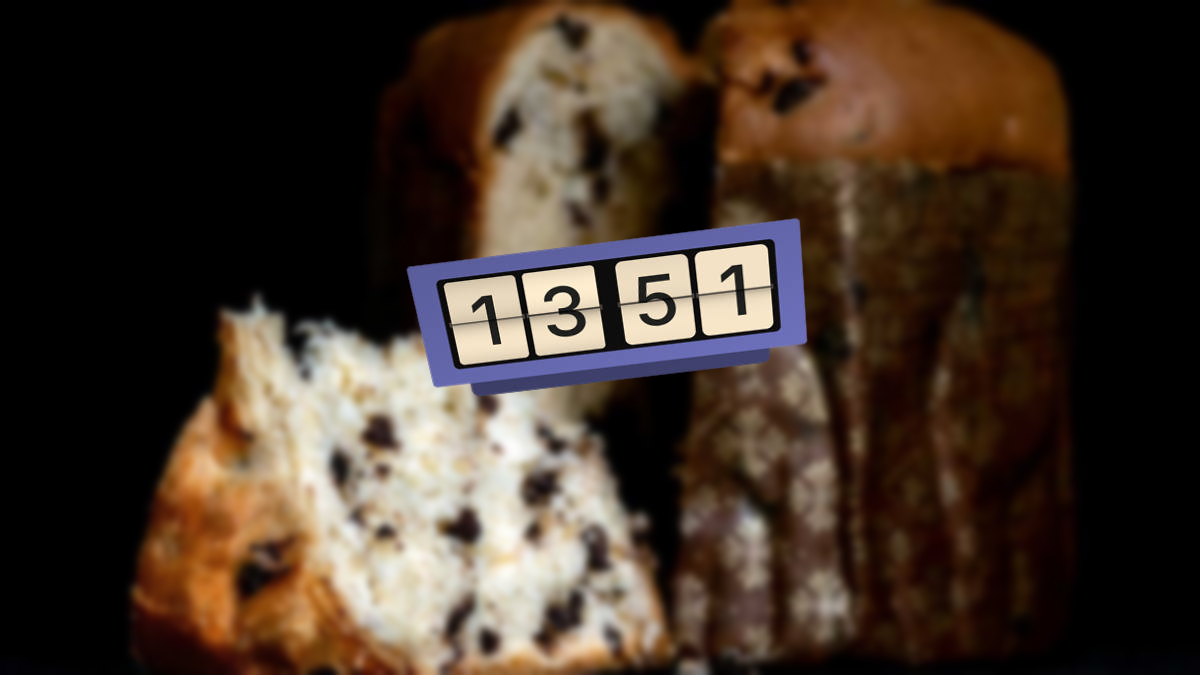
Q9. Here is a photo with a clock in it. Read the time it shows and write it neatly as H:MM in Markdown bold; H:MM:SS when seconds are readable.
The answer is **13:51**
